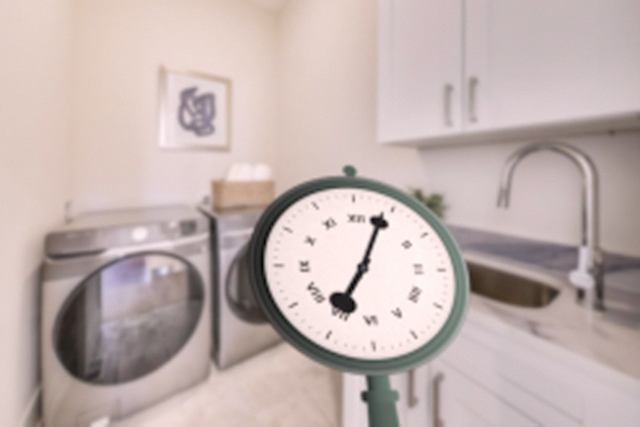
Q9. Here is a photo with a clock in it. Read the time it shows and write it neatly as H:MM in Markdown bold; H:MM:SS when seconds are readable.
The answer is **7:04**
